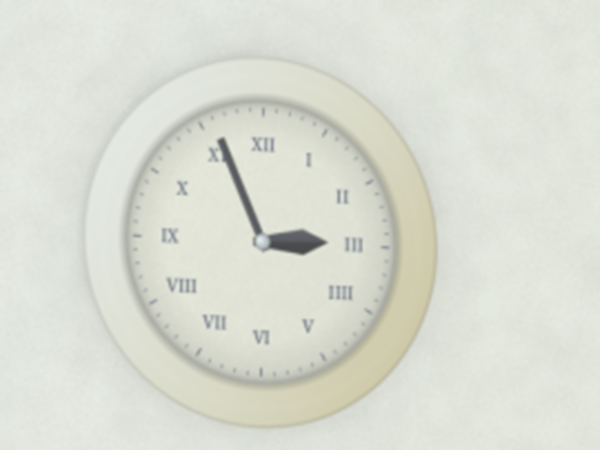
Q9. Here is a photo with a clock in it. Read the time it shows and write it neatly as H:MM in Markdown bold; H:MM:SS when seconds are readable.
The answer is **2:56**
